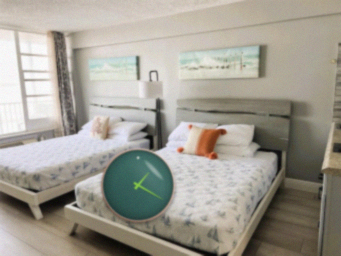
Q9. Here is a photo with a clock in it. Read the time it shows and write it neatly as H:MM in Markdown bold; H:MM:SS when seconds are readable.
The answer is **1:20**
